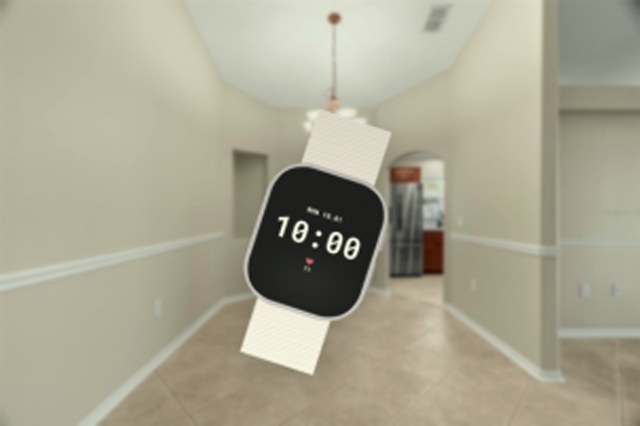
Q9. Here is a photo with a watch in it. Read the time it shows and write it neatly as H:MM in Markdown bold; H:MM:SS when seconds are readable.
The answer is **10:00**
